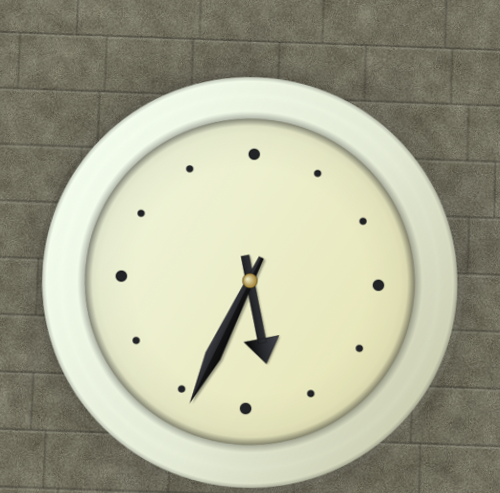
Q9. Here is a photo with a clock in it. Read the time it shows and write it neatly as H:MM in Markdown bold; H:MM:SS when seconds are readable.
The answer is **5:34**
